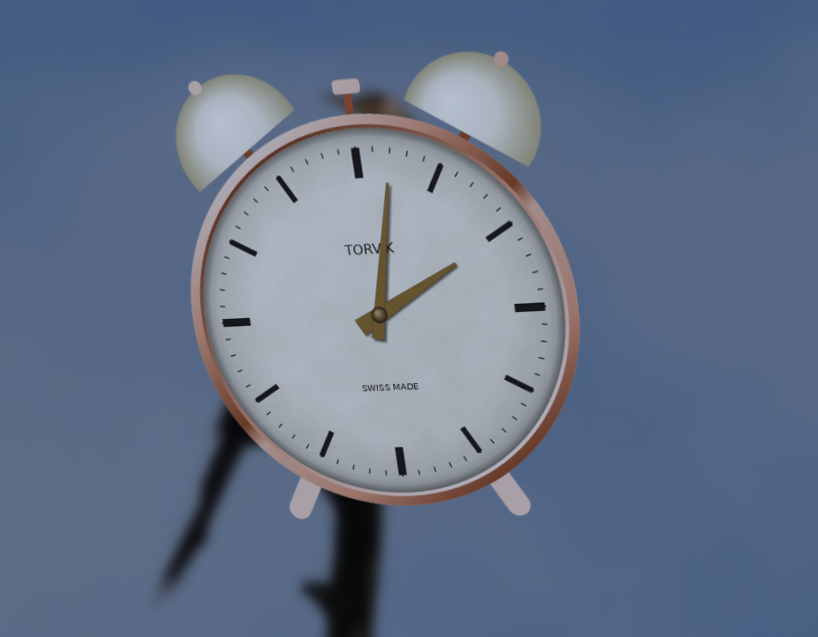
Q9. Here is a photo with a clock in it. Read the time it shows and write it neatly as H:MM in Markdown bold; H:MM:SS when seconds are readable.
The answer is **2:02**
